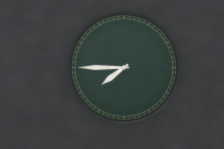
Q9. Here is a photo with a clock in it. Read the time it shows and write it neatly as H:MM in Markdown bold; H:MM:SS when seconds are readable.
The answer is **7:45**
